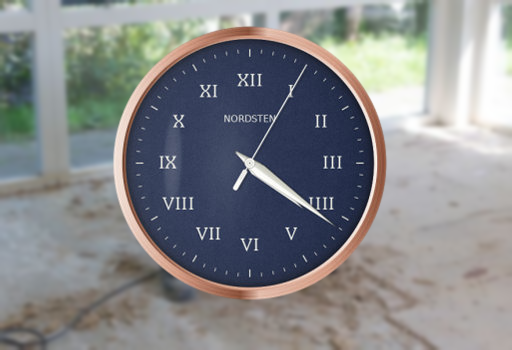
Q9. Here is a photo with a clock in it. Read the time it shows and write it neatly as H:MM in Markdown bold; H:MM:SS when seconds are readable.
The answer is **4:21:05**
